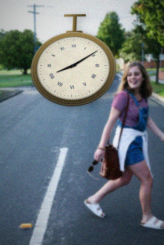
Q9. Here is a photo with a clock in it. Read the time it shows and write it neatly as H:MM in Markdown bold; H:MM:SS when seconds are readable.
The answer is **8:09**
